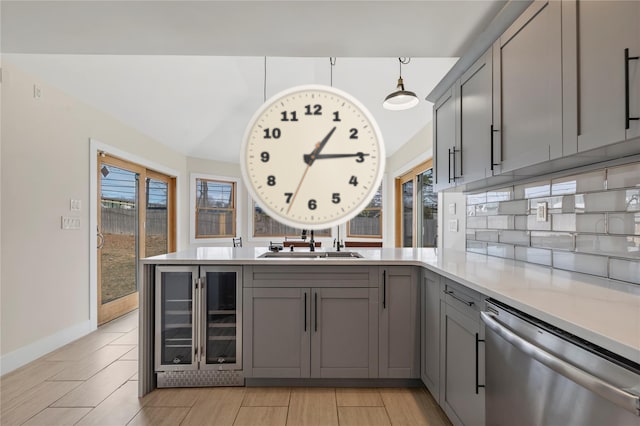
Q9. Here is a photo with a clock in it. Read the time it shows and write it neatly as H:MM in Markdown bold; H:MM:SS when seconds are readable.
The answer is **1:14:34**
